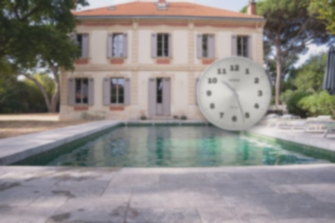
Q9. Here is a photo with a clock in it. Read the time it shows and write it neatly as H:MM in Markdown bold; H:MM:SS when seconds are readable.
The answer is **10:27**
